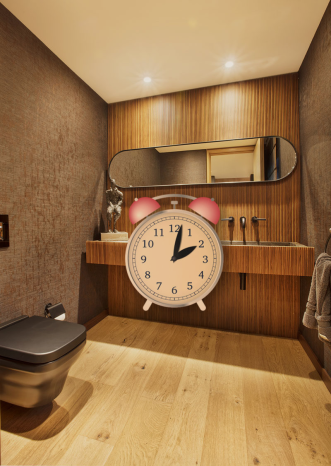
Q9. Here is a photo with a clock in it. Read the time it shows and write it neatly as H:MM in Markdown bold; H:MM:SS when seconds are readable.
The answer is **2:02**
